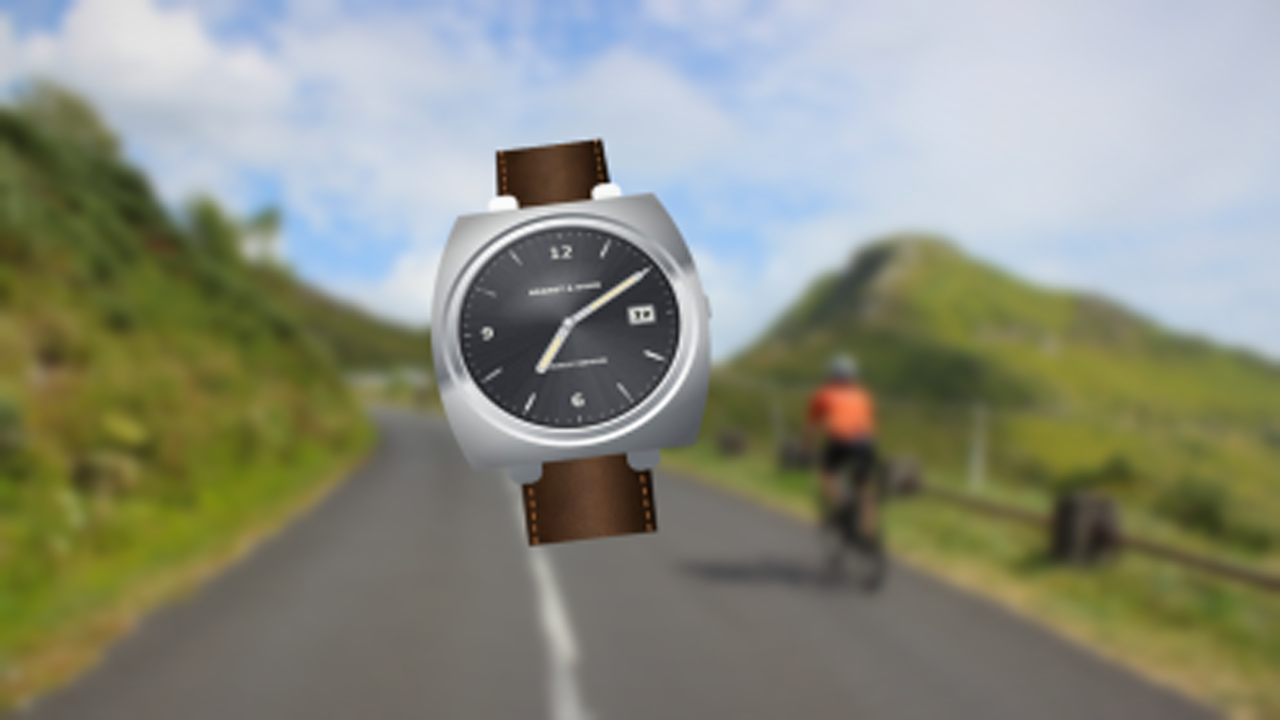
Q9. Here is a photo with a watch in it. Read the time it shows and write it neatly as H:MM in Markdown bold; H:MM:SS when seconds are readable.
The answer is **7:10**
